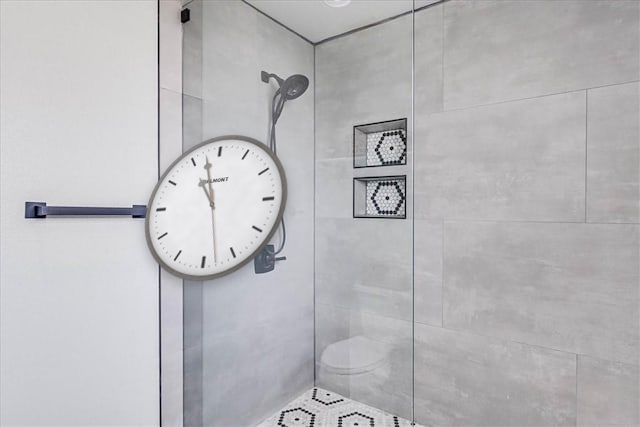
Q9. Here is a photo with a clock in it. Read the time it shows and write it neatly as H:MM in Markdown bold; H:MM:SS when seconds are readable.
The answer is **10:57:28**
